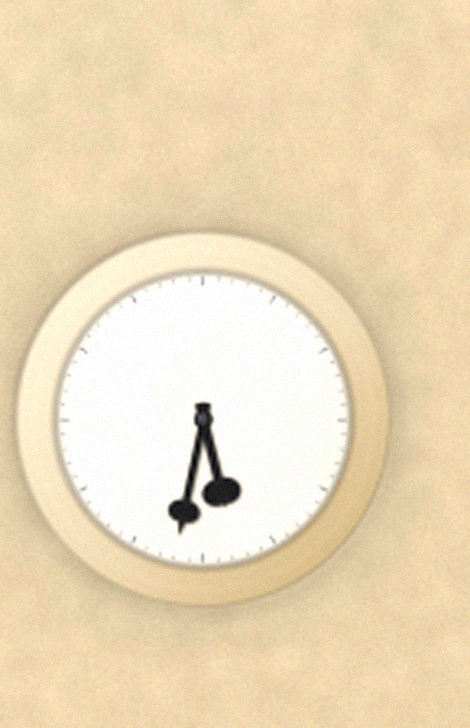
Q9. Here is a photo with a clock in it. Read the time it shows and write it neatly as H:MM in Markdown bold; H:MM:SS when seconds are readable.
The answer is **5:32**
